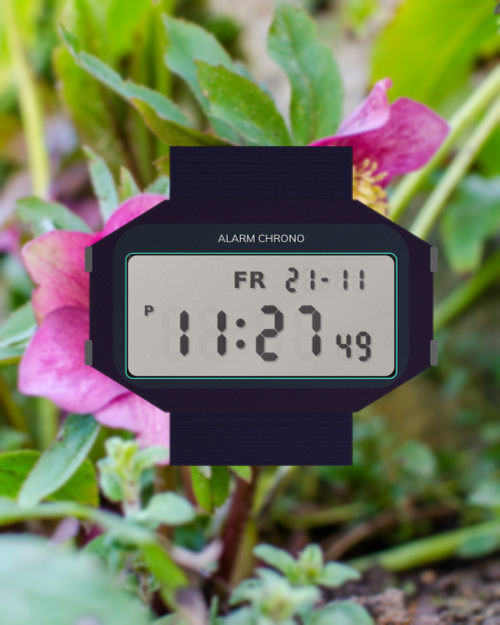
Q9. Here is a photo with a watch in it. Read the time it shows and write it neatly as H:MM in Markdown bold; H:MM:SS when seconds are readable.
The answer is **11:27:49**
